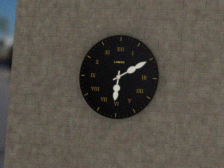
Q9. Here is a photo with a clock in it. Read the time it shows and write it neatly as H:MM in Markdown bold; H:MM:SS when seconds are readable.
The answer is **6:10**
